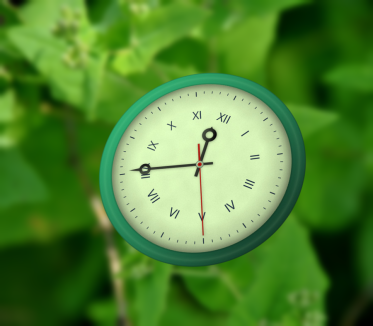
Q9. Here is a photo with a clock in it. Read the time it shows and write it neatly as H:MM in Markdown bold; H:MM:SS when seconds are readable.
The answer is **11:40:25**
